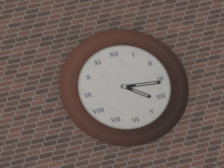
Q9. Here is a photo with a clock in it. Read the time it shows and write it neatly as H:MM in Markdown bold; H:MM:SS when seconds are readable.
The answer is **4:16**
